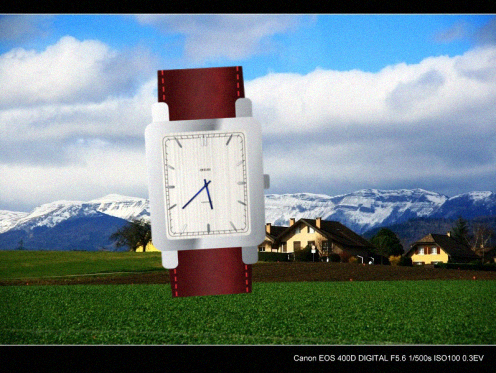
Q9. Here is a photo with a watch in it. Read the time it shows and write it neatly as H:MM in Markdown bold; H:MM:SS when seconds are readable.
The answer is **5:38**
